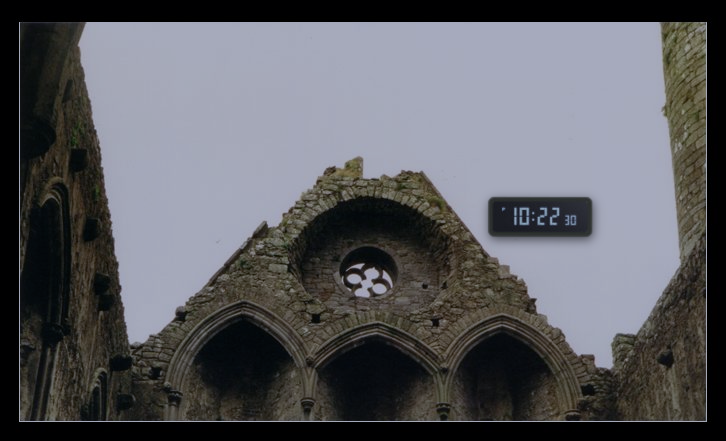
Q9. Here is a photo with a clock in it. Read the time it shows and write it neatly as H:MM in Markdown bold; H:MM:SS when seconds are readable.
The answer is **10:22:30**
